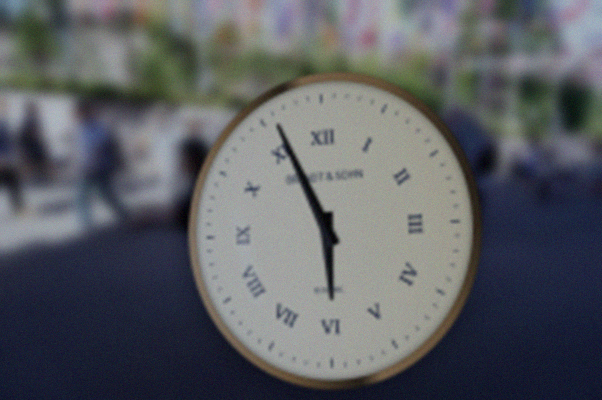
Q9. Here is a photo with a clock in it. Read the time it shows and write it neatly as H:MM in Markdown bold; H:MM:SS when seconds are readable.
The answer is **5:56**
